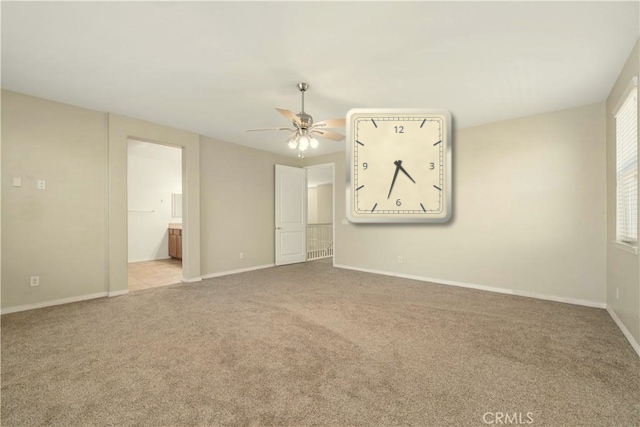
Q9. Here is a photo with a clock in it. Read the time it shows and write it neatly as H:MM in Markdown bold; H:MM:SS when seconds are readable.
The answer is **4:33**
